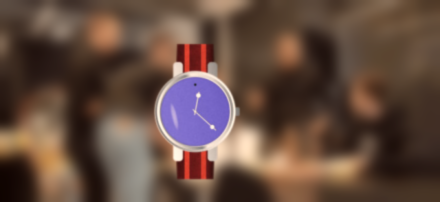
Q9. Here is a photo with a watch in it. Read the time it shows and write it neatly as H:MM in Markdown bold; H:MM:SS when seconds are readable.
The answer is **12:22**
